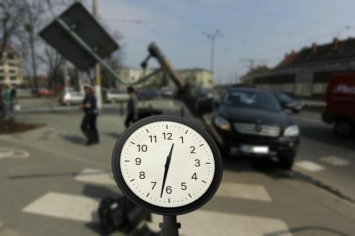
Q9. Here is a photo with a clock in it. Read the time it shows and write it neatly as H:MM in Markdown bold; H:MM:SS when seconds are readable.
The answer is **12:32**
